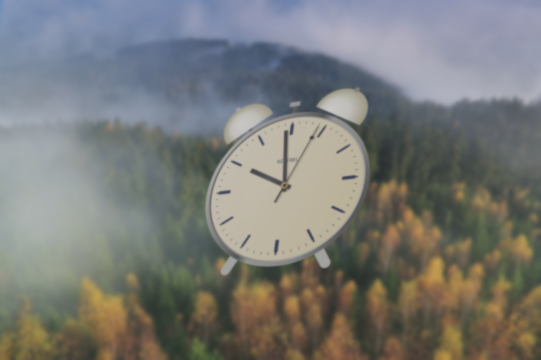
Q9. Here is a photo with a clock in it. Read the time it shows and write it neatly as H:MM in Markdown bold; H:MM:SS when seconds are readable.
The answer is **9:59:04**
